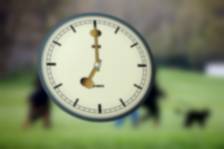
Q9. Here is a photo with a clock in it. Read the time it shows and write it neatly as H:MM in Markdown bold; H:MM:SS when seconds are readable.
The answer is **7:00**
